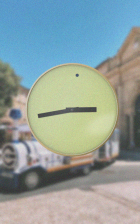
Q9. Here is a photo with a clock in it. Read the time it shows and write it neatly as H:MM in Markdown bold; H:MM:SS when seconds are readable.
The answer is **2:42**
